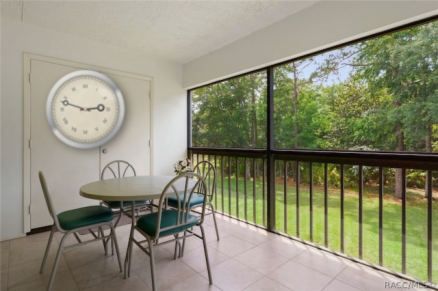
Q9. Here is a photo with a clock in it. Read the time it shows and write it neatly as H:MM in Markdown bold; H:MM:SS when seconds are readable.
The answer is **2:48**
